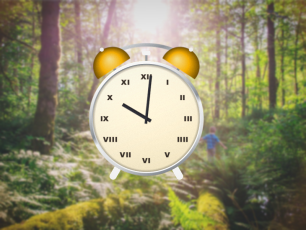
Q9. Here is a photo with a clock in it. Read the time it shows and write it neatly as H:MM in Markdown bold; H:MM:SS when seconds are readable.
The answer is **10:01**
